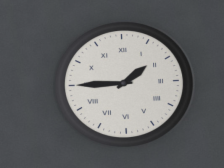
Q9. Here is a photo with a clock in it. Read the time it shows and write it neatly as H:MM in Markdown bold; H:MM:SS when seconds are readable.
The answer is **1:45**
